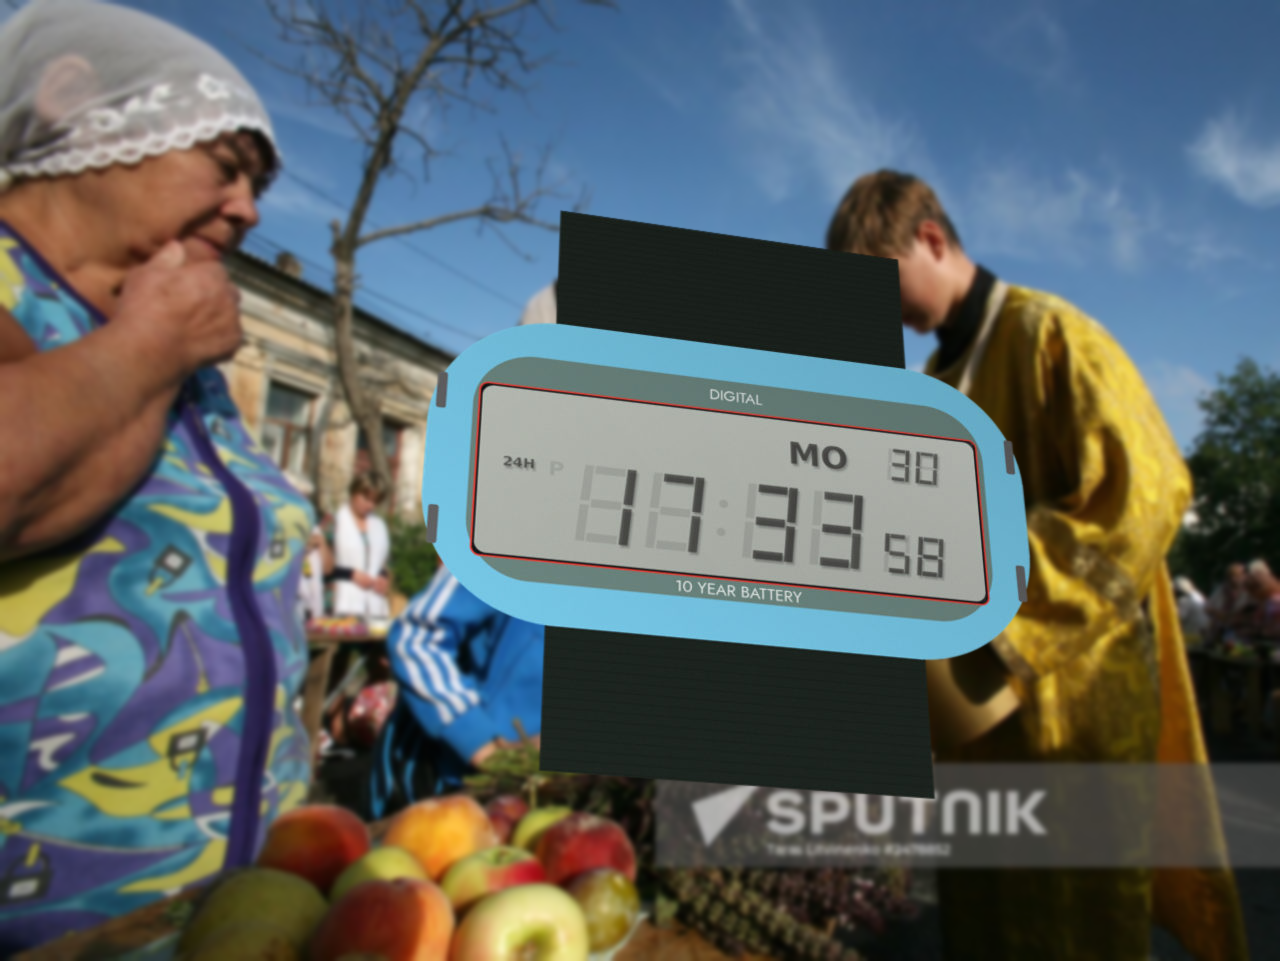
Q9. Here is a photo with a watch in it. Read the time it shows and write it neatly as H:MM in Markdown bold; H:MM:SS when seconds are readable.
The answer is **17:33:58**
